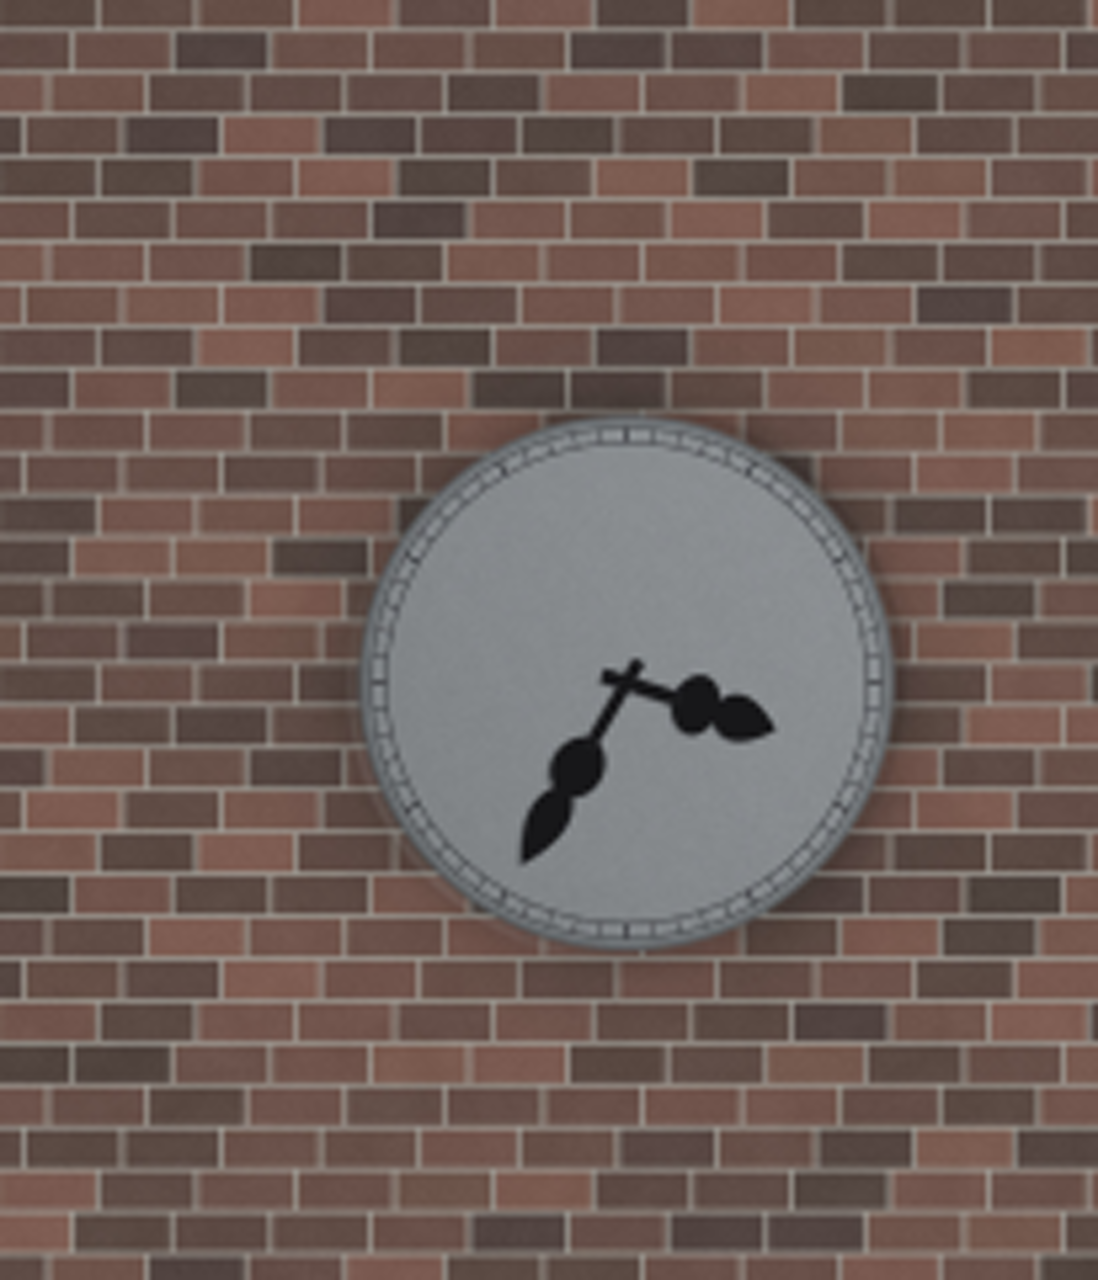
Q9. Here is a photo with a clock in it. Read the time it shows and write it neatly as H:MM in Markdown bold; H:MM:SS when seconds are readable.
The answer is **3:35**
